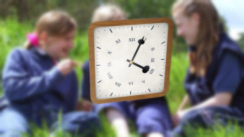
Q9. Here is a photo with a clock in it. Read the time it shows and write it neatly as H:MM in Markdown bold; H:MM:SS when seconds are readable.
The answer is **4:04**
